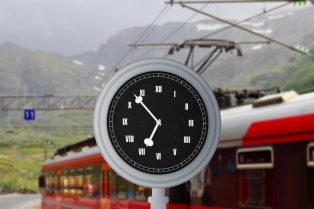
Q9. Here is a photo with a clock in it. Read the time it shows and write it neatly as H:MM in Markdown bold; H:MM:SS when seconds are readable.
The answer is **6:53**
